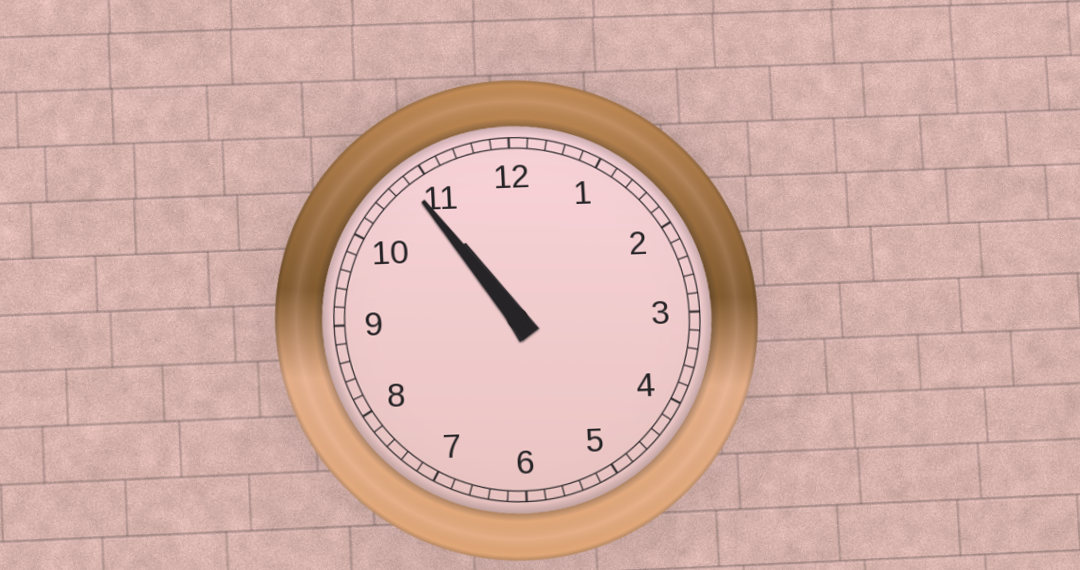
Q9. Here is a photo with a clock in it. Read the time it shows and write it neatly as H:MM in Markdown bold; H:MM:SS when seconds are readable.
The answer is **10:54**
